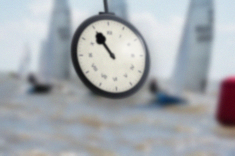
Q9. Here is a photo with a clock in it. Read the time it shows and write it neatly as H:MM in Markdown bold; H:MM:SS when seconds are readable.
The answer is **10:55**
